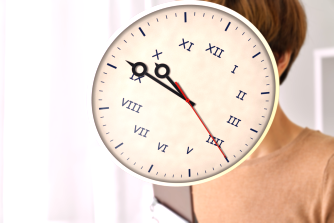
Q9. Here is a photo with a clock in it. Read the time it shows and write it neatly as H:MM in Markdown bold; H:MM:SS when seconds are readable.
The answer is **9:46:20**
